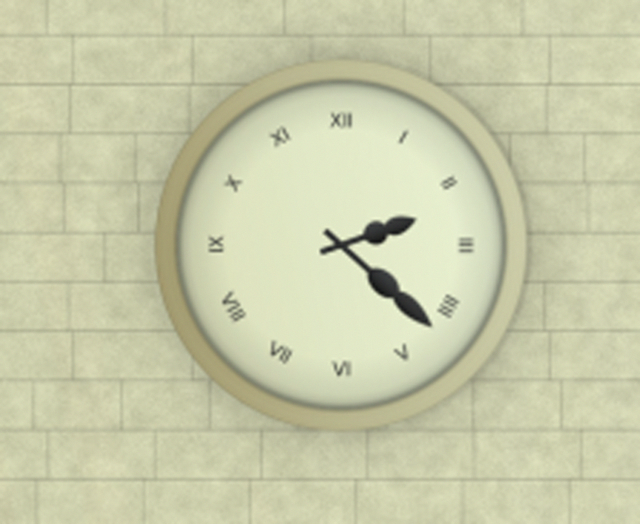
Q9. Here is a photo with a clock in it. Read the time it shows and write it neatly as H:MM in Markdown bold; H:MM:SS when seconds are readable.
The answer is **2:22**
